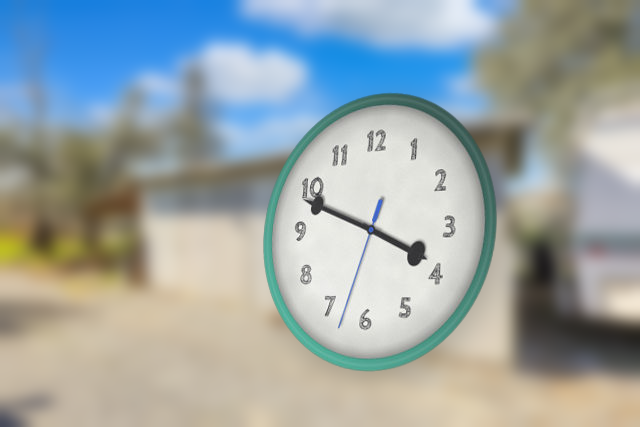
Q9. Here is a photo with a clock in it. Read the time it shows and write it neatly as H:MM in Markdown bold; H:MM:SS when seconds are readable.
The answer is **3:48:33**
